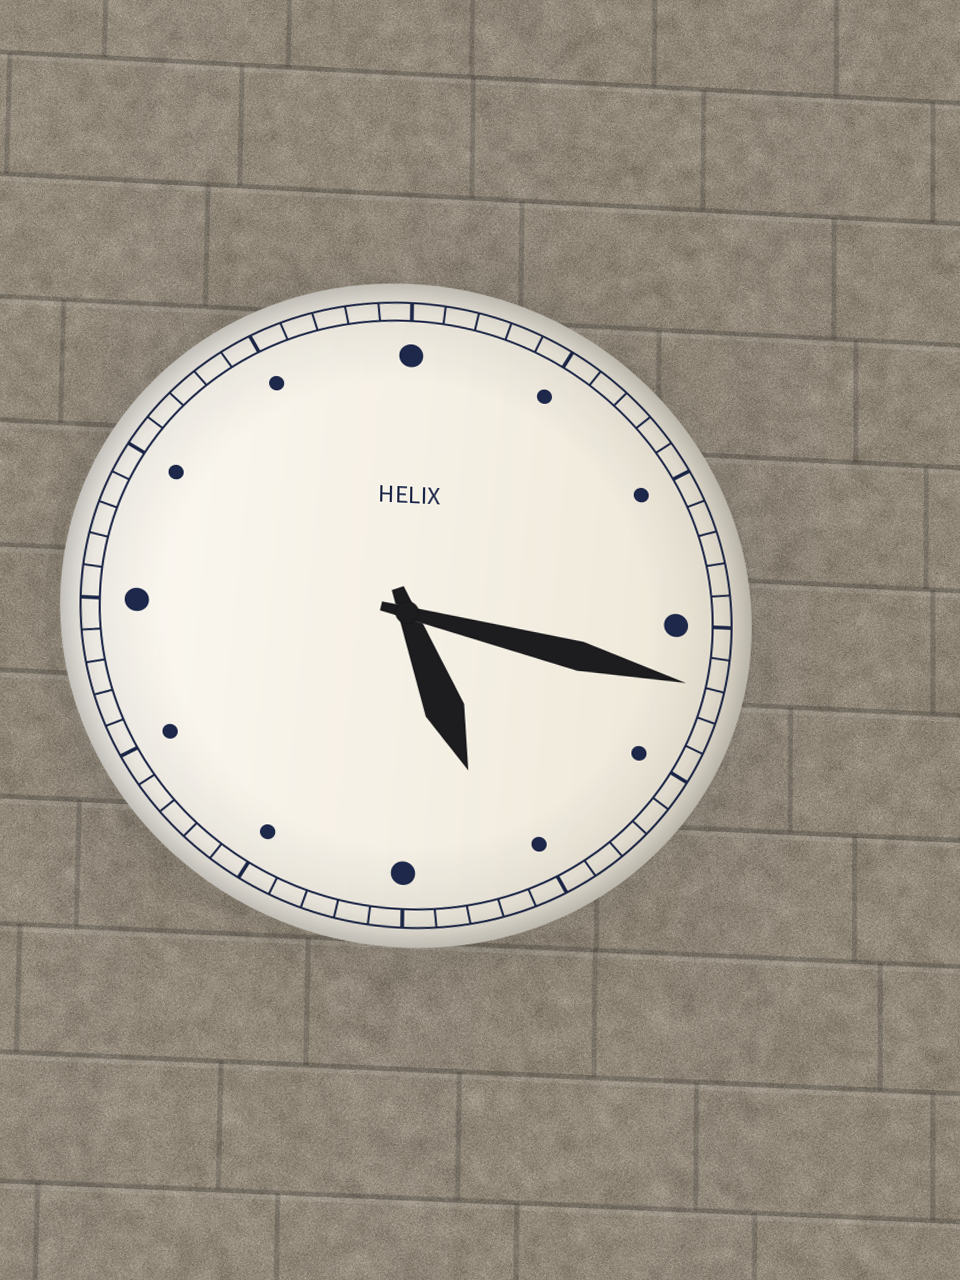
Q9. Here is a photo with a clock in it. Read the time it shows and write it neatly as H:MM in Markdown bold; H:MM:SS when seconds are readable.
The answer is **5:17**
